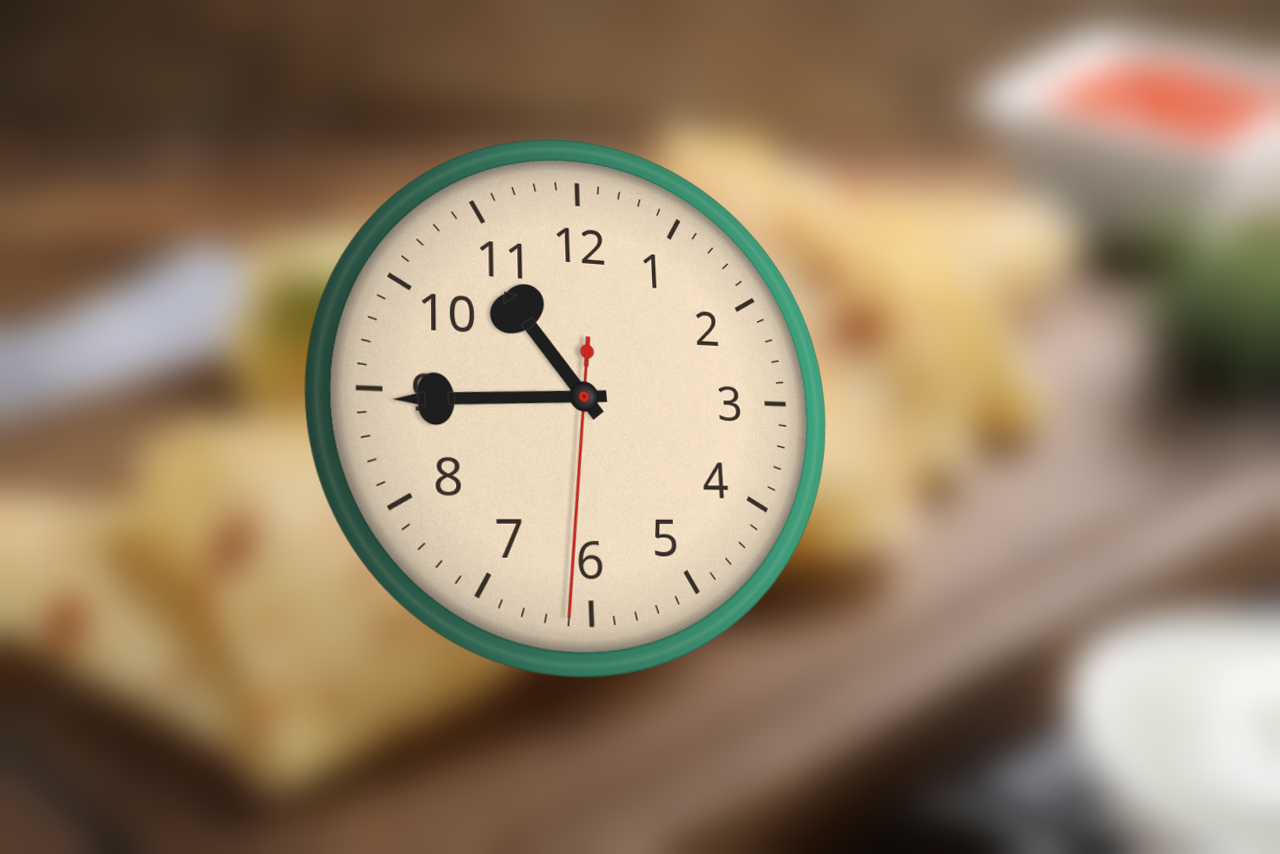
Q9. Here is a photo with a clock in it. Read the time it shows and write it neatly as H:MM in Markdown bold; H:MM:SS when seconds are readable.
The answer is **10:44:31**
